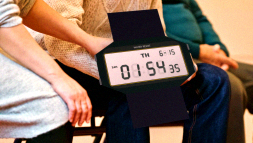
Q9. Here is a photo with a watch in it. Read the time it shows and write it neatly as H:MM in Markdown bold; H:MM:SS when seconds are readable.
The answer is **1:54:35**
